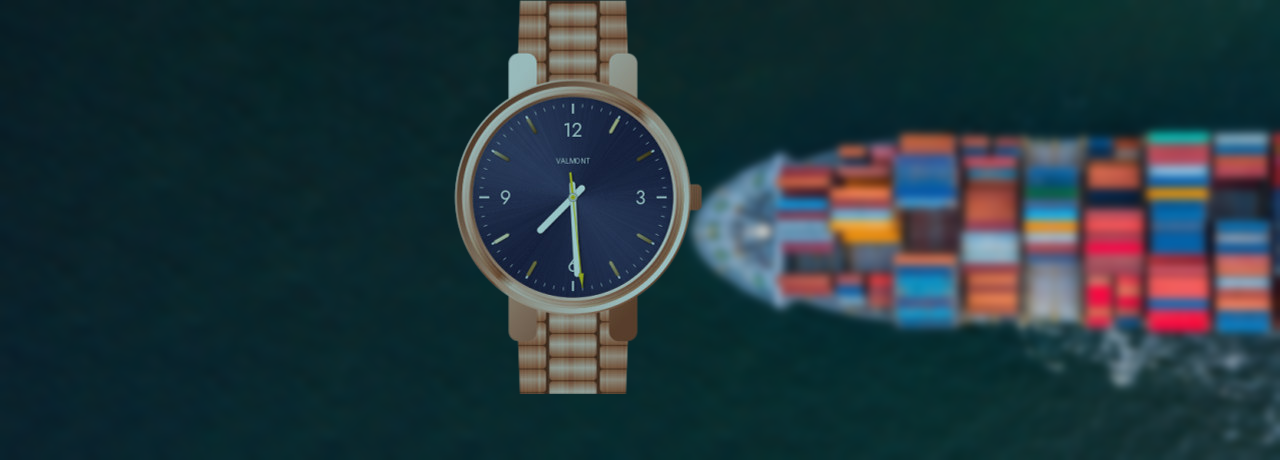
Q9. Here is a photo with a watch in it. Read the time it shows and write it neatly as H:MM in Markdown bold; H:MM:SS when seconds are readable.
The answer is **7:29:29**
